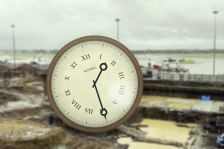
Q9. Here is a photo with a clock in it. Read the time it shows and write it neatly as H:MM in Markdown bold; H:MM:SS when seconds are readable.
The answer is **1:30**
